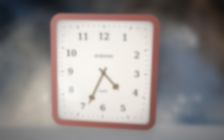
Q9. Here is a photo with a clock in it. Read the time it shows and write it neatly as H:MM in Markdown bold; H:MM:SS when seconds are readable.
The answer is **4:34**
